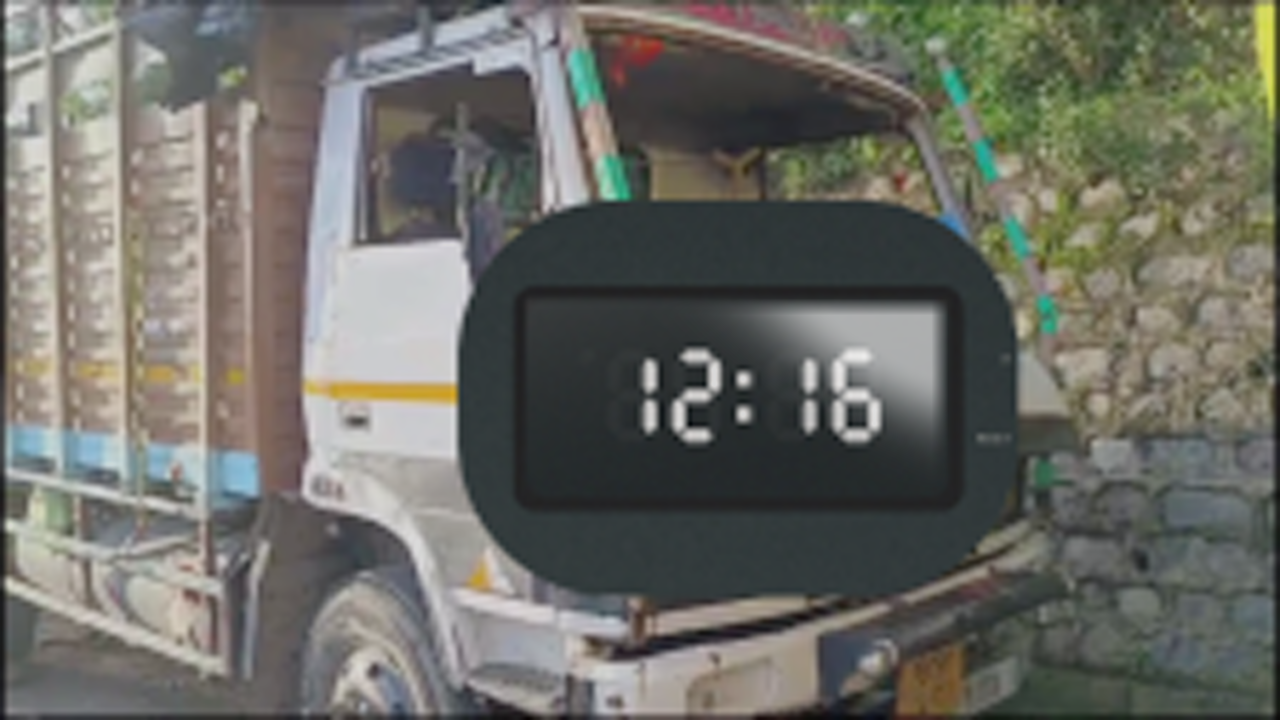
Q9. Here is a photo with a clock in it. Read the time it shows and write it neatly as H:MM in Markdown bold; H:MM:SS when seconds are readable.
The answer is **12:16**
